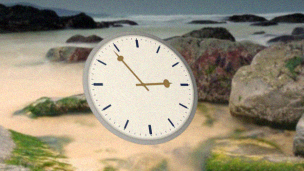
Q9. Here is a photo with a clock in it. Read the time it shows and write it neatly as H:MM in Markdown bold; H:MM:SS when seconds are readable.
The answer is **2:54**
